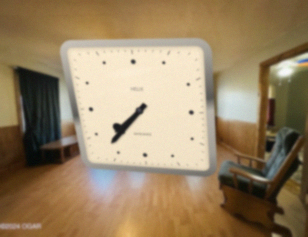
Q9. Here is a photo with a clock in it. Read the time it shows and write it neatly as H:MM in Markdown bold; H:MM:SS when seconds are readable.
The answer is **7:37**
